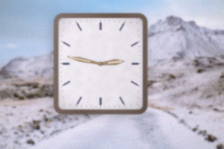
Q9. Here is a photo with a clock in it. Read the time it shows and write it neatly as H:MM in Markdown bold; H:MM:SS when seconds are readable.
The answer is **2:47**
